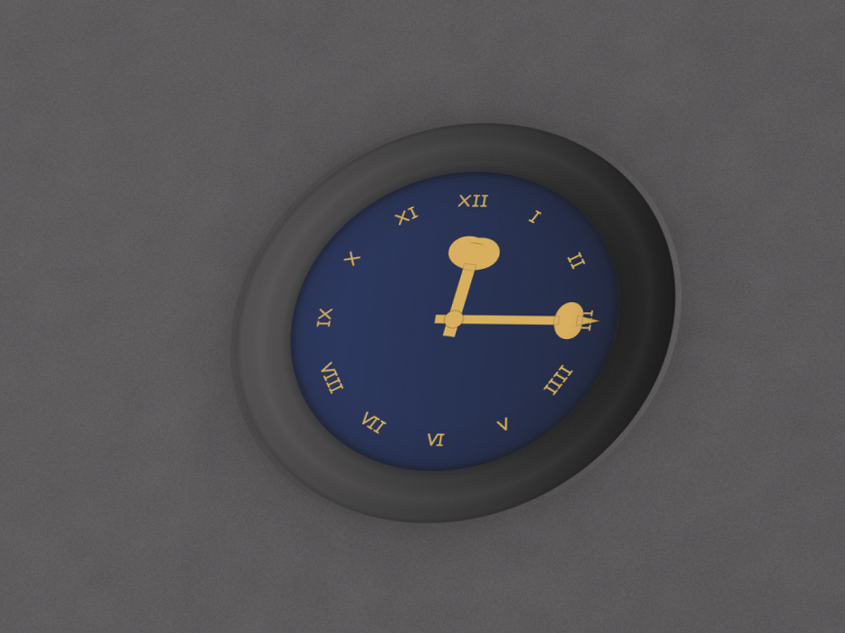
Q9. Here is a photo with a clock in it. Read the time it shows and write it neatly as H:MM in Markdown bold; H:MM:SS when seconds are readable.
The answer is **12:15**
